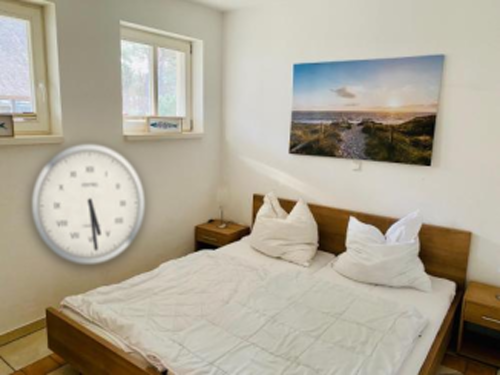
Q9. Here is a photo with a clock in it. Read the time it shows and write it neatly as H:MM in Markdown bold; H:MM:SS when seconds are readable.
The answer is **5:29**
